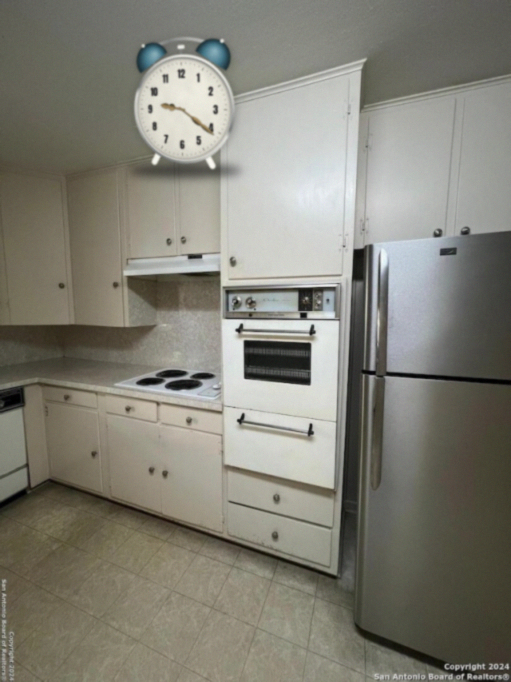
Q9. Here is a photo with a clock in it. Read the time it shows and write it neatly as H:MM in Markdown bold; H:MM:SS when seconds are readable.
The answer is **9:21**
